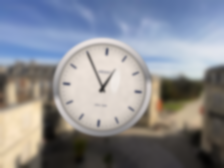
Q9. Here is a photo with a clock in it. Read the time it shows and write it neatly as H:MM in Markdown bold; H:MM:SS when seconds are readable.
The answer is **12:55**
